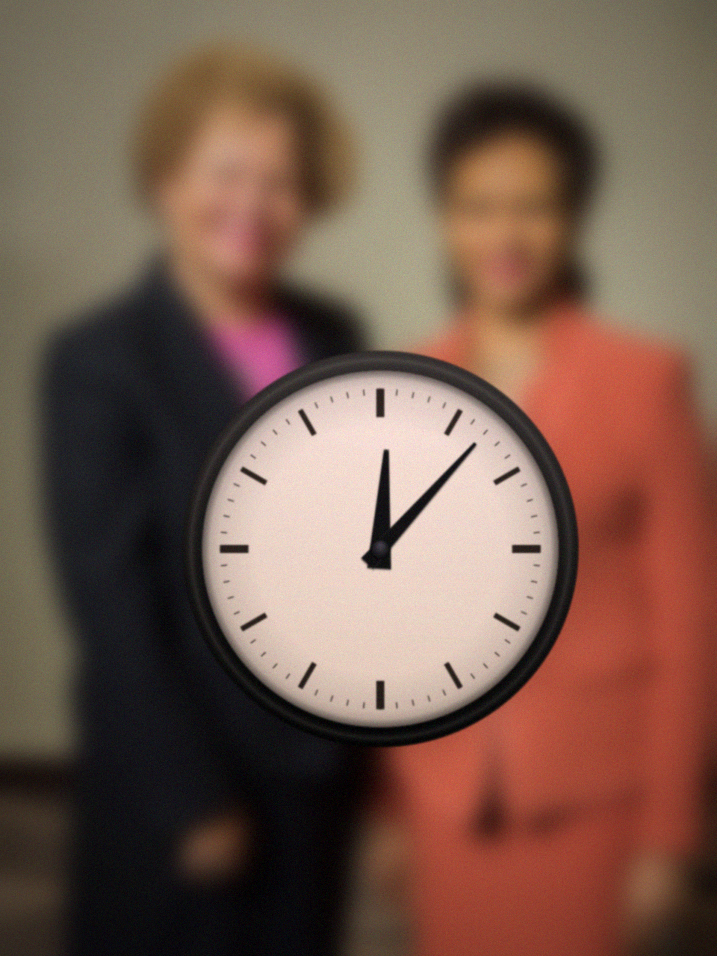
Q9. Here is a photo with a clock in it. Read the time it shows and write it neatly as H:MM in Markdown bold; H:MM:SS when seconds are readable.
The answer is **12:07**
